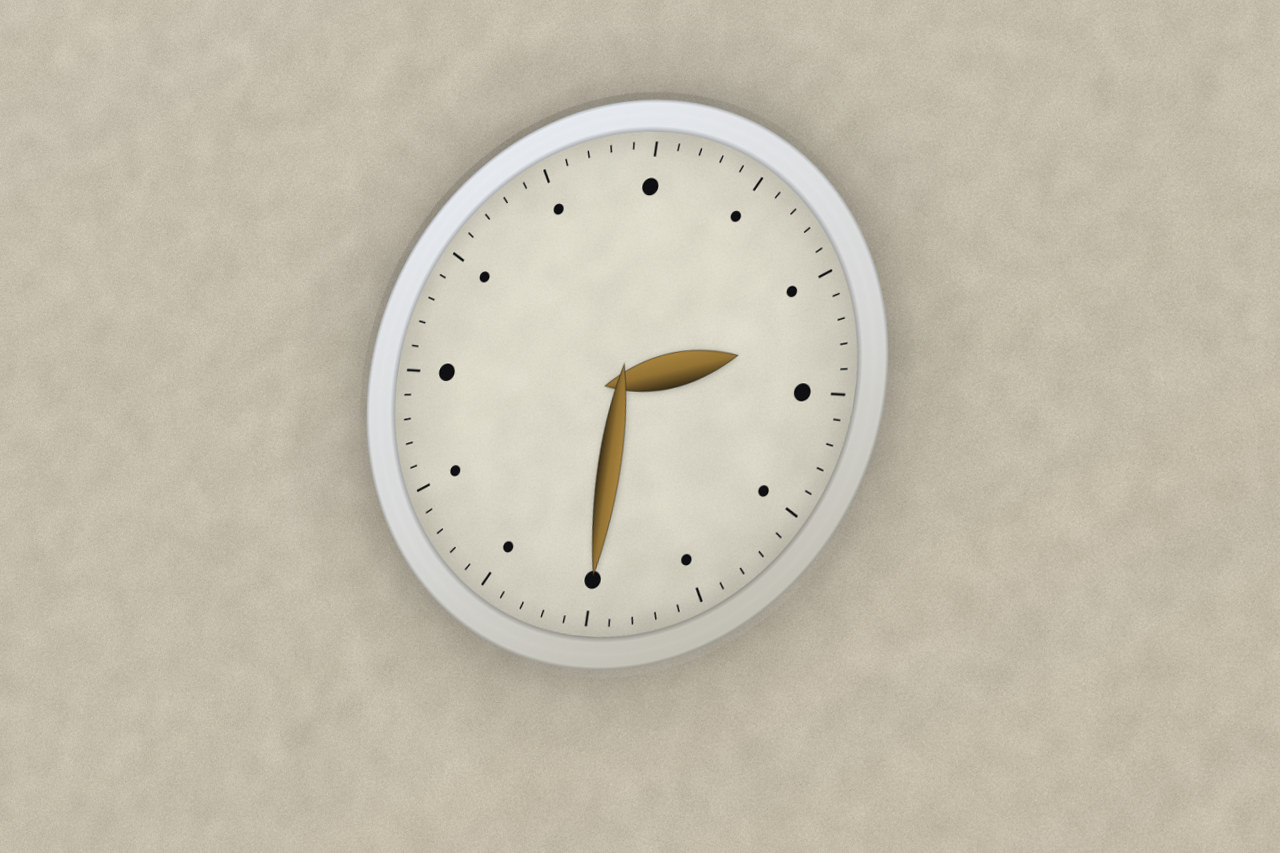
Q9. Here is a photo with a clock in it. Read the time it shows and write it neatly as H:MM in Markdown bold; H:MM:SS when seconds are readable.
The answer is **2:30**
